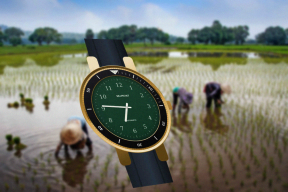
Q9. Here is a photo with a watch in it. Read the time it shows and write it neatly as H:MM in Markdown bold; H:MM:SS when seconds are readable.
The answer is **6:46**
